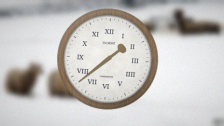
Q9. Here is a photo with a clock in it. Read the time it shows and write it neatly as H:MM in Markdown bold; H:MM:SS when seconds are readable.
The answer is **1:38**
